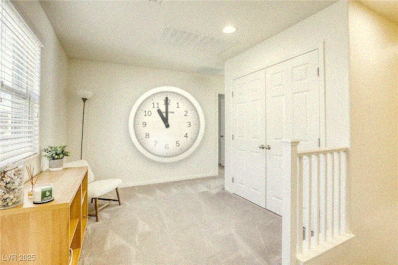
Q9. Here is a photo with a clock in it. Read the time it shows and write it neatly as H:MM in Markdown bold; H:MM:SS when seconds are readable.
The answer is **11:00**
